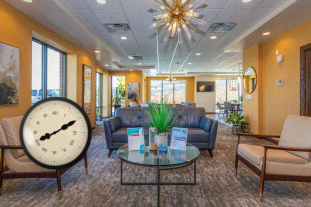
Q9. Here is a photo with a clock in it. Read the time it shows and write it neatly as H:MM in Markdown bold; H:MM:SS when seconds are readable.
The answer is **8:10**
